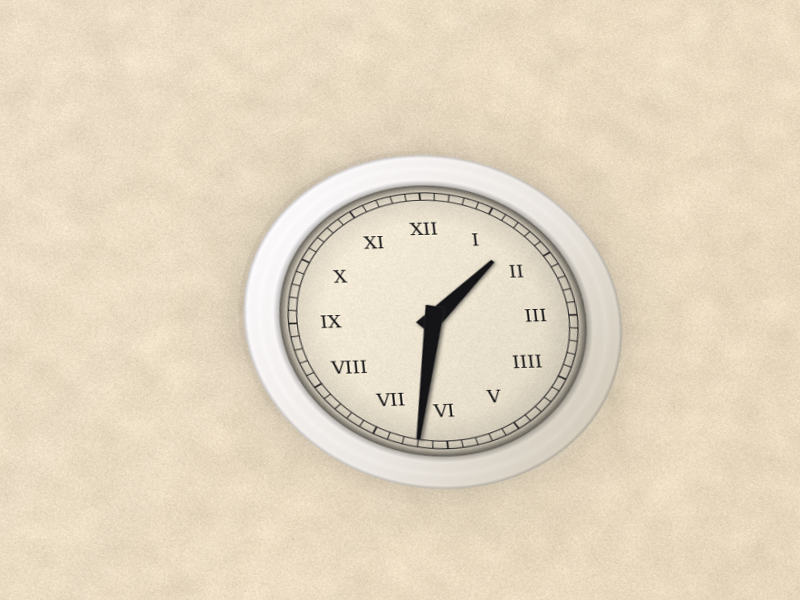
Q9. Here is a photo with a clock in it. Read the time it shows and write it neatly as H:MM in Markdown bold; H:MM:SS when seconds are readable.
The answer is **1:32**
